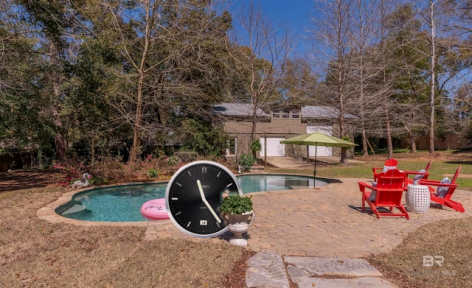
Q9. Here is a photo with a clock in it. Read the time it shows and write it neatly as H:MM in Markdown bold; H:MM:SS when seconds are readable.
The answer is **11:24**
